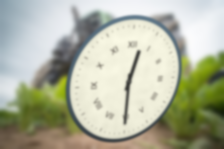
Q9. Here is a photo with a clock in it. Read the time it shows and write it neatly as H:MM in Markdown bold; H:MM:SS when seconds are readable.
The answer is **12:30**
